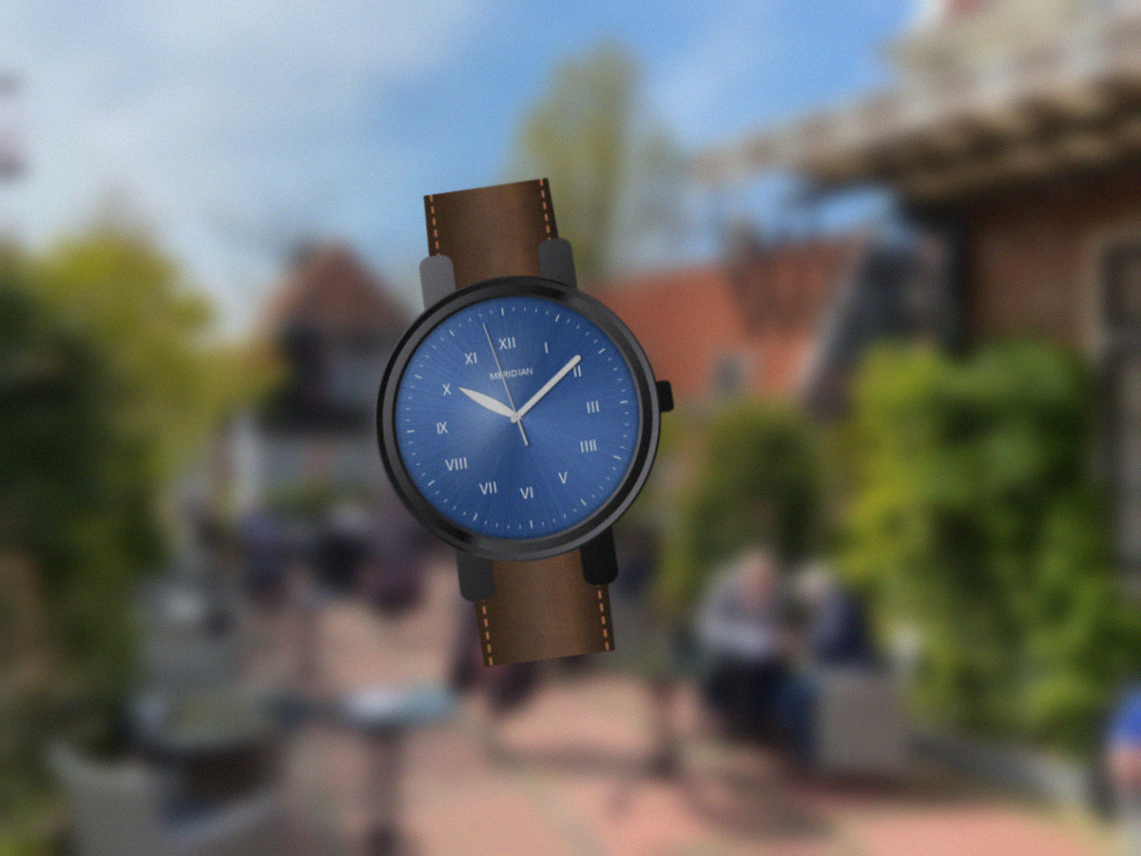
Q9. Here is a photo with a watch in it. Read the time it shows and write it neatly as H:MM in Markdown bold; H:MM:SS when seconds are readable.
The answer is **10:08:58**
